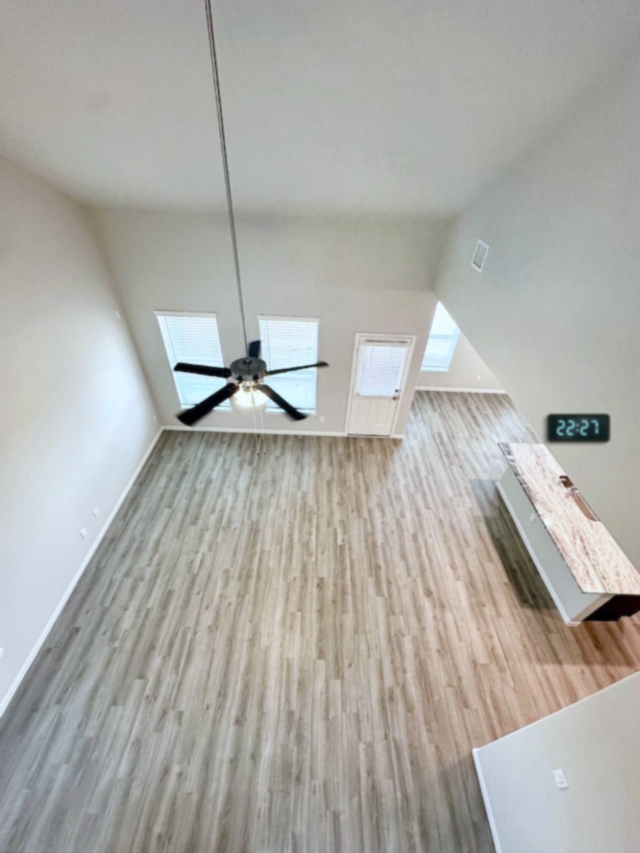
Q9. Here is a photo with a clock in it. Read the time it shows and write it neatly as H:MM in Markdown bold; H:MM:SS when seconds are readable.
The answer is **22:27**
